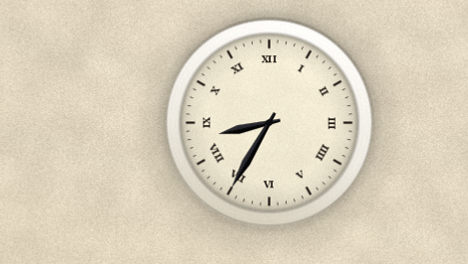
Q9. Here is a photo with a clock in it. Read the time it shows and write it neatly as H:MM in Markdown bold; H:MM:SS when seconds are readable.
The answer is **8:35**
